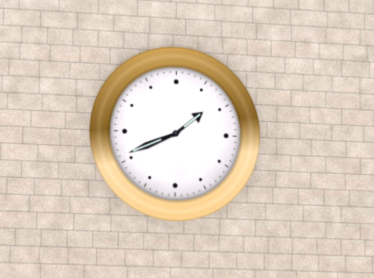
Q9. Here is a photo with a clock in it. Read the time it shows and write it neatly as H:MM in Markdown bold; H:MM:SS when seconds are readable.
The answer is **1:41**
